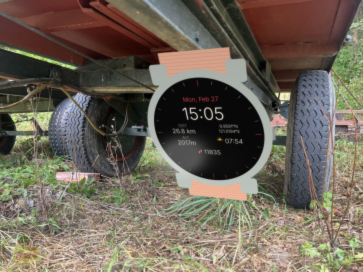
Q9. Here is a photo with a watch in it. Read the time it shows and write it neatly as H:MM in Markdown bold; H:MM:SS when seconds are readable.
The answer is **15:05**
